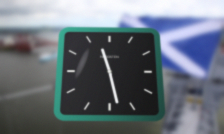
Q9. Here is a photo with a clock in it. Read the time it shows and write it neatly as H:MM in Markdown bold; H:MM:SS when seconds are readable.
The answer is **11:28**
